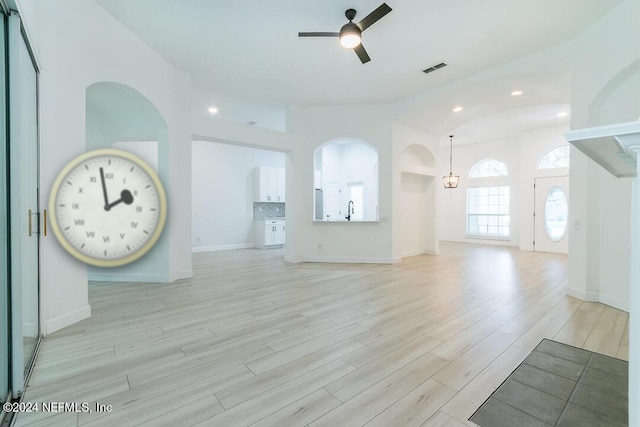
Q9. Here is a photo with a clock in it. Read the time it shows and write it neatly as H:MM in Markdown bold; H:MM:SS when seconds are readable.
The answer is **1:58**
